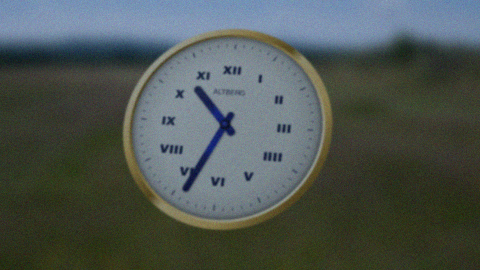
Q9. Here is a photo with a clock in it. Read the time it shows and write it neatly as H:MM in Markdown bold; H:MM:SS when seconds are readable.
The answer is **10:34**
